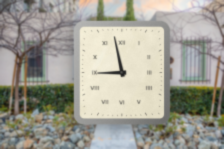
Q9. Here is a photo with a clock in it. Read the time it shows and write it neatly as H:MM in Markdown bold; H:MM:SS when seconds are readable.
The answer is **8:58**
